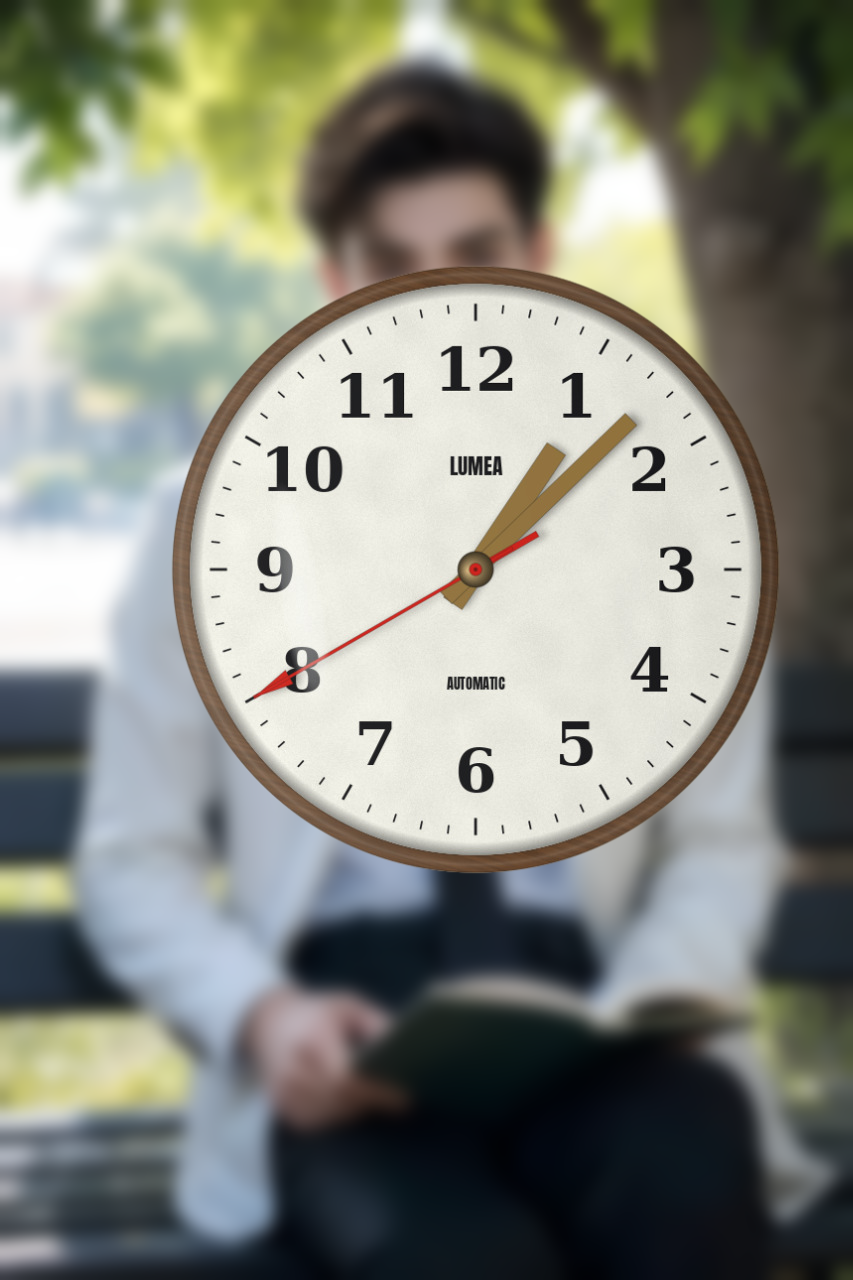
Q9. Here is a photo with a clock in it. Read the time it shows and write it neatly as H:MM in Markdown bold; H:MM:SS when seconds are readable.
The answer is **1:07:40**
